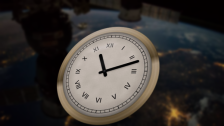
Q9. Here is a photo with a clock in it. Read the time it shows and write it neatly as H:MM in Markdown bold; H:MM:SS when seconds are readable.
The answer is **11:12**
